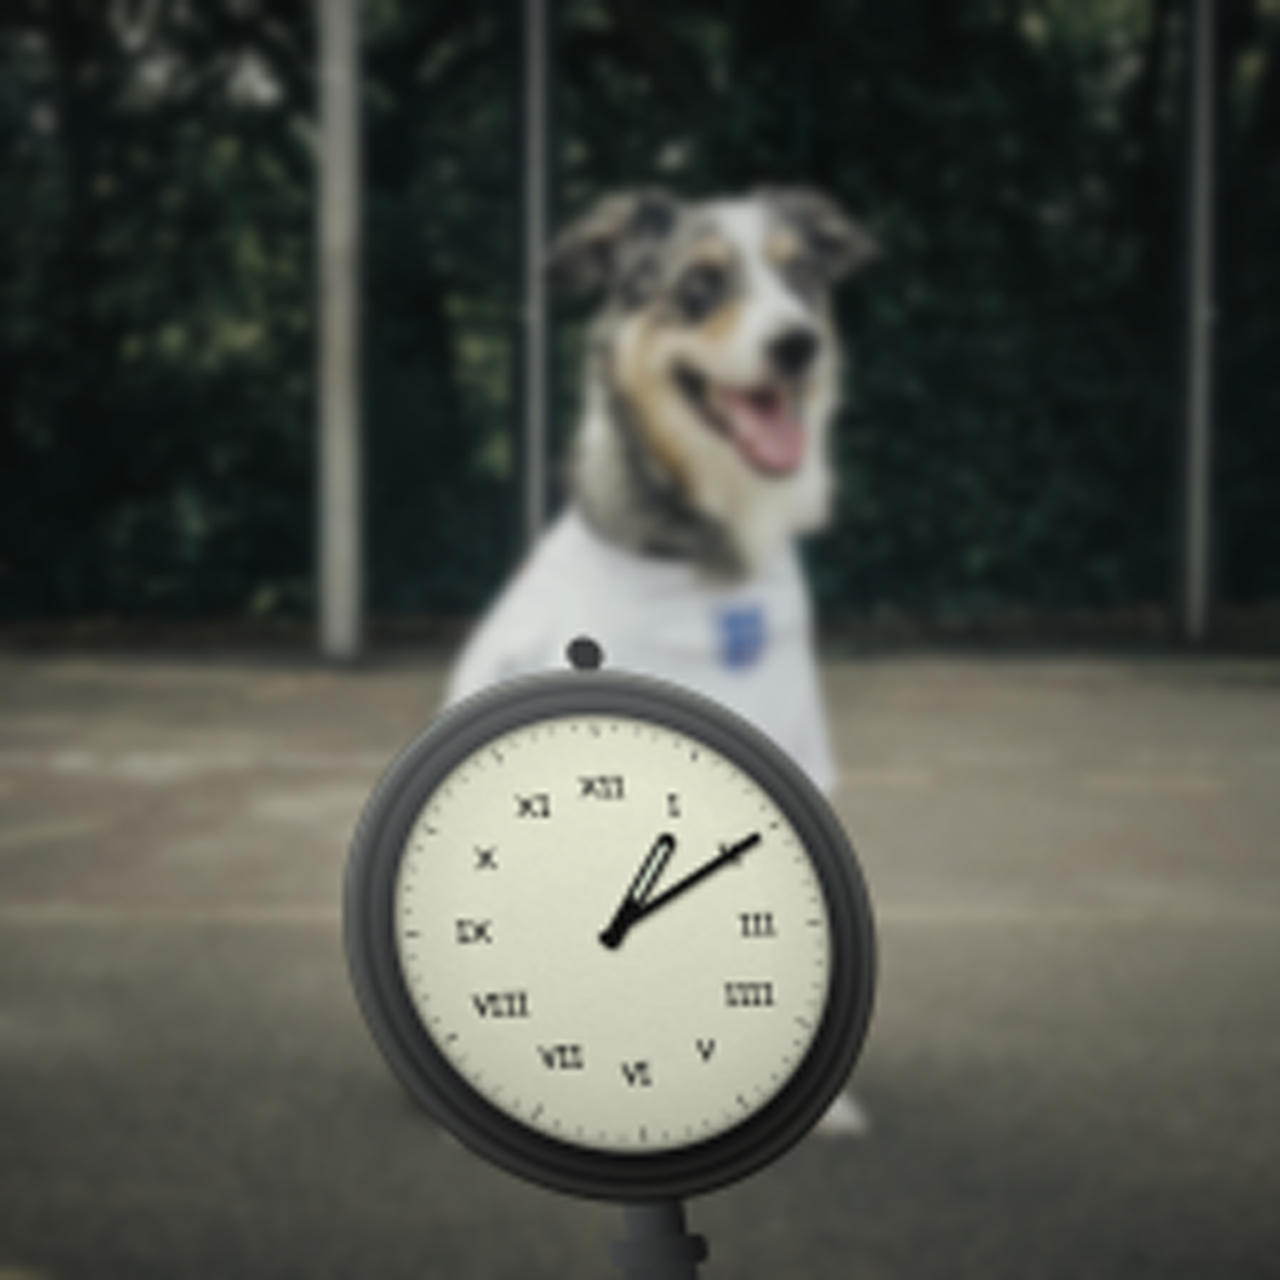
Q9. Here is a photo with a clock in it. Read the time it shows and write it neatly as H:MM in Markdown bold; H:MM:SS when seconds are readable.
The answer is **1:10**
